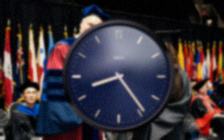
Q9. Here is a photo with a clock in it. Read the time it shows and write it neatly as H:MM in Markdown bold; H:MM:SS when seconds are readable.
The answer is **8:24**
